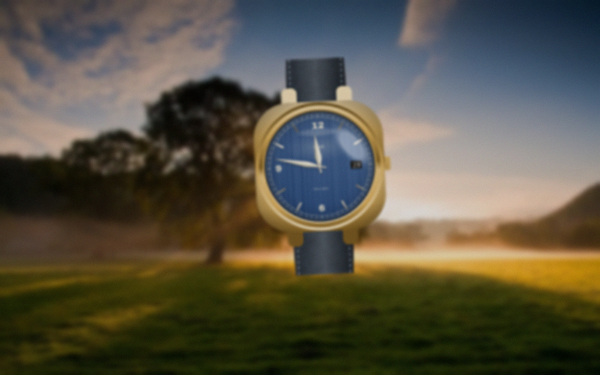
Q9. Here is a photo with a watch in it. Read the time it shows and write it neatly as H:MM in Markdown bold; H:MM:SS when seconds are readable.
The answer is **11:47**
